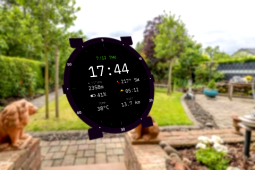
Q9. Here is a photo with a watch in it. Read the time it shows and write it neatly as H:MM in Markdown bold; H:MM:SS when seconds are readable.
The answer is **17:44**
